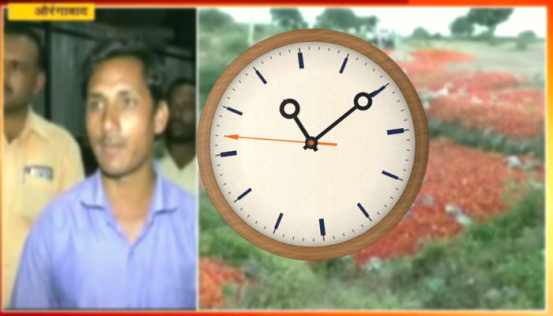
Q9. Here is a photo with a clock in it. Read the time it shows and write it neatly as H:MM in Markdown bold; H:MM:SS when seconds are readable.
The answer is **11:09:47**
